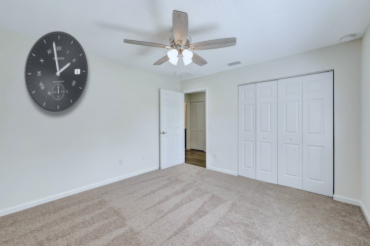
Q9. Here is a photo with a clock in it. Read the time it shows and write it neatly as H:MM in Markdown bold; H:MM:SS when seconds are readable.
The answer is **1:58**
